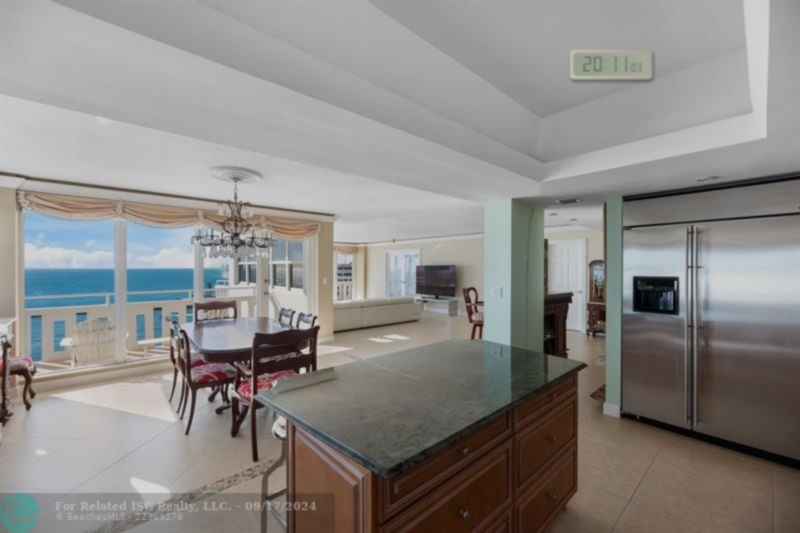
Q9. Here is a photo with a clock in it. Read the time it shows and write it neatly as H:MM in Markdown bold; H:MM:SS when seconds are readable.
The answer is **20:11**
